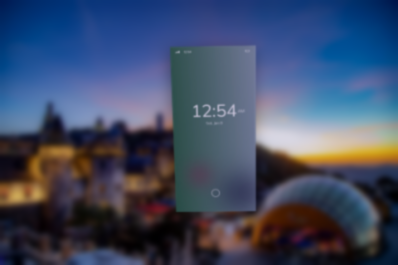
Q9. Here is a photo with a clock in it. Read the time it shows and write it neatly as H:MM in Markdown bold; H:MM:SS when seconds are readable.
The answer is **12:54**
